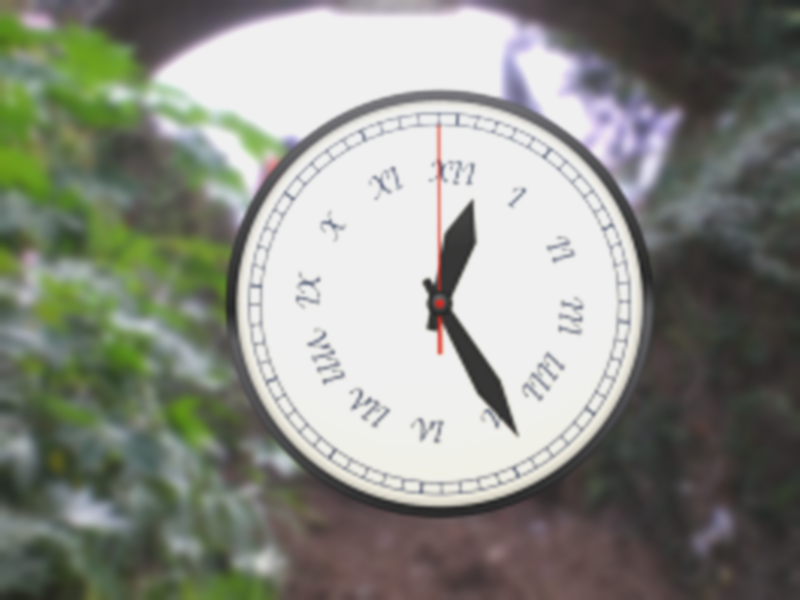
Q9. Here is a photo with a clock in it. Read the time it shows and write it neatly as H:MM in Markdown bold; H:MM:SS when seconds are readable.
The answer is **12:23:59**
